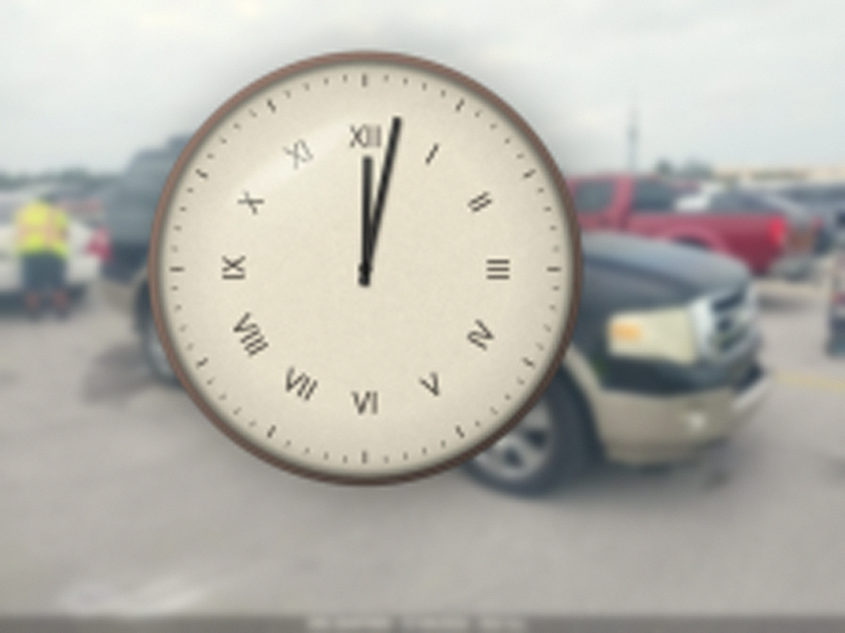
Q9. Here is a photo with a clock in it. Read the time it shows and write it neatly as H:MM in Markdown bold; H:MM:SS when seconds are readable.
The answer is **12:02**
